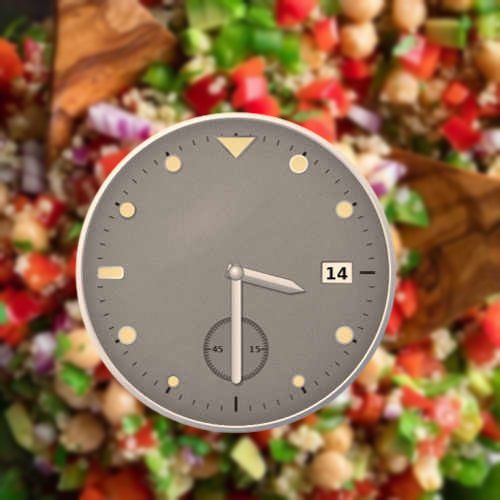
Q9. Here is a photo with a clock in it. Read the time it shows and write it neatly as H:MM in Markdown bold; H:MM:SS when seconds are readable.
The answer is **3:29:59**
